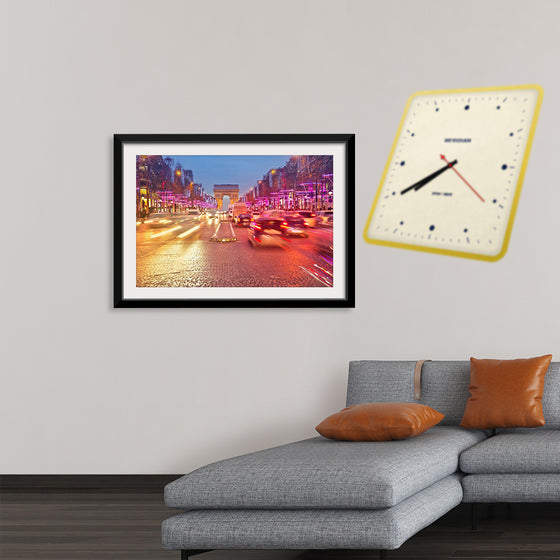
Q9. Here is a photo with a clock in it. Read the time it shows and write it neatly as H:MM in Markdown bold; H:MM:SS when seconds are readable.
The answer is **7:39:21**
